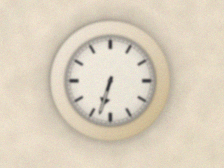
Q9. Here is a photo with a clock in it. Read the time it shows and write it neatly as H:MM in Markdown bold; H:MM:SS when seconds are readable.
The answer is **6:33**
